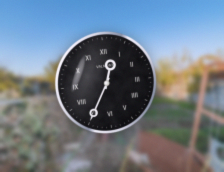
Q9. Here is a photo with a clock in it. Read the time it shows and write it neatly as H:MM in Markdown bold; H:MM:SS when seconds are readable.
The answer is **12:35**
